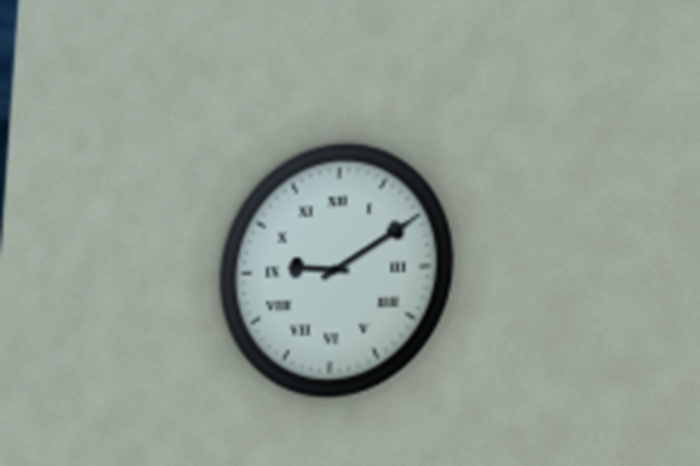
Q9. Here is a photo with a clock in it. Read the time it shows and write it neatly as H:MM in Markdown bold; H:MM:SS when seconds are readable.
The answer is **9:10**
